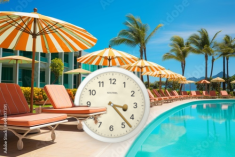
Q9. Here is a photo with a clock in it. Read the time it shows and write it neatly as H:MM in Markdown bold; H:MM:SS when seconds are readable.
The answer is **3:23**
